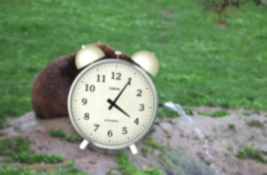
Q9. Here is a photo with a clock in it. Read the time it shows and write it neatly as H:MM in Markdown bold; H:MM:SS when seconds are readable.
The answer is **4:05**
